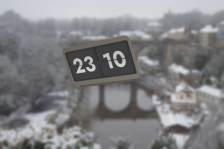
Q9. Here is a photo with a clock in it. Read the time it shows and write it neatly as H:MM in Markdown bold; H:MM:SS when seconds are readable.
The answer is **23:10**
